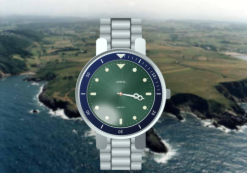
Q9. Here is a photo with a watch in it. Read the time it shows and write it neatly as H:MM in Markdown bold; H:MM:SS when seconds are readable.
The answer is **3:17**
